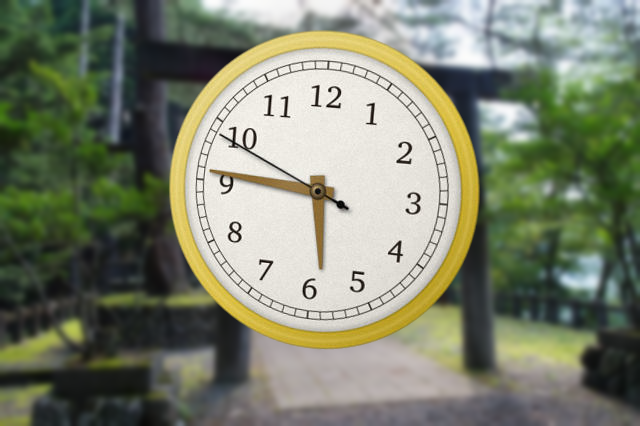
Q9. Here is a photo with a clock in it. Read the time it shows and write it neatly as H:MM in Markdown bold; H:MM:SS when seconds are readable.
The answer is **5:45:49**
